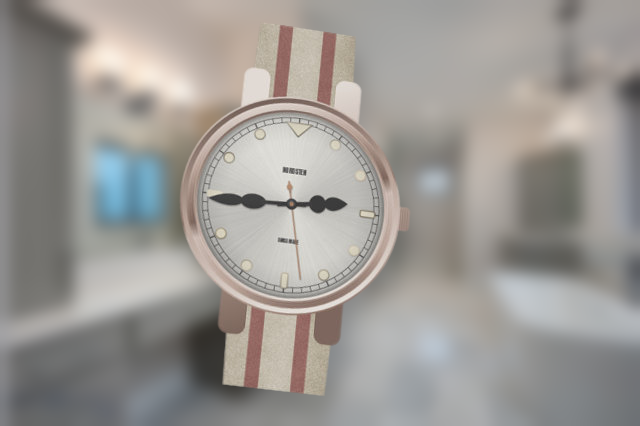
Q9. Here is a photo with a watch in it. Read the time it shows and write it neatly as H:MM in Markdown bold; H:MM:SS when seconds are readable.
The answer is **2:44:28**
